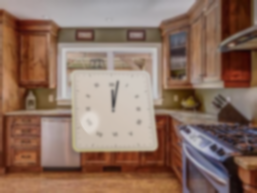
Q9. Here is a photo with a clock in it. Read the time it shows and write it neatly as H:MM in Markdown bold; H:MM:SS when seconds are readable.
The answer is **12:02**
